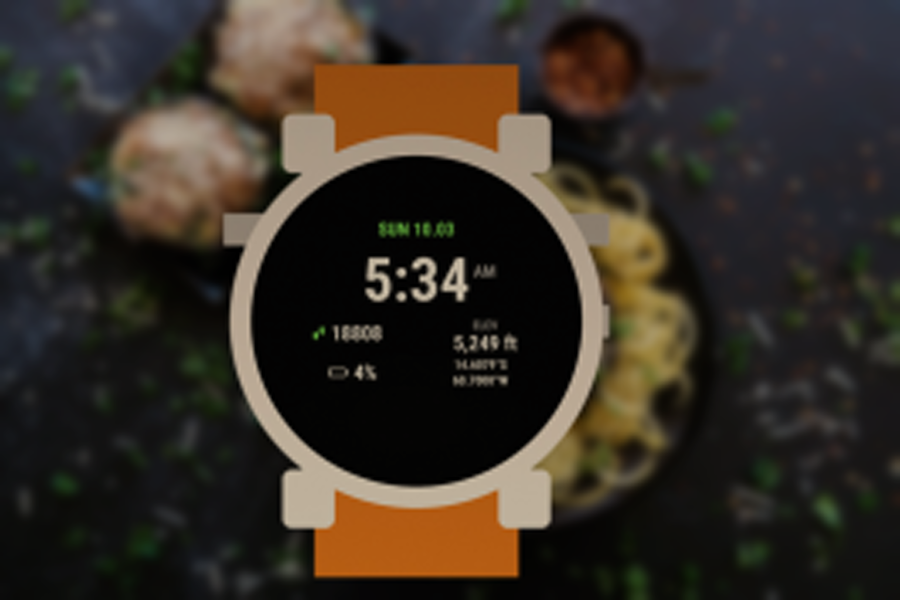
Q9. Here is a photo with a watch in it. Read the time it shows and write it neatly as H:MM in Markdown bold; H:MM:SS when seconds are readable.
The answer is **5:34**
